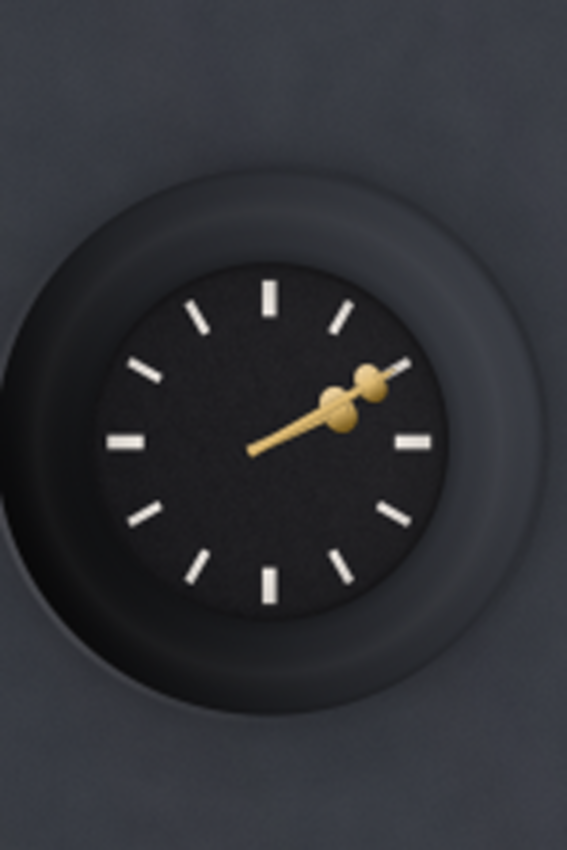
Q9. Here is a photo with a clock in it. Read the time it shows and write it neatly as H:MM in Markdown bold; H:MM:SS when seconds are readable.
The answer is **2:10**
